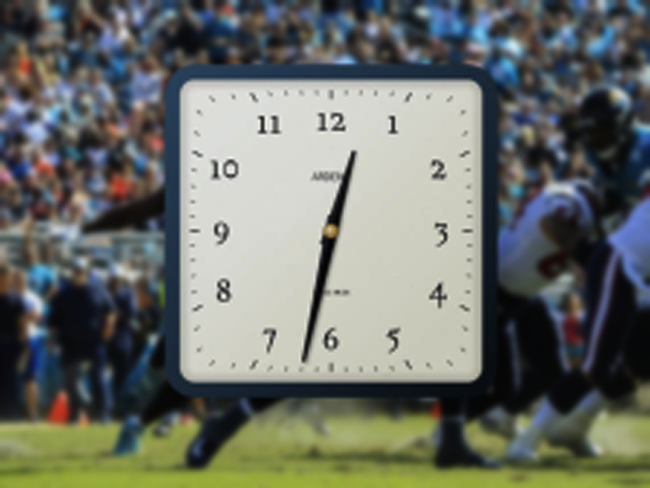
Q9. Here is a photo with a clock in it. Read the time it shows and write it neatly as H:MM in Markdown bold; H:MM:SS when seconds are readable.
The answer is **12:32**
